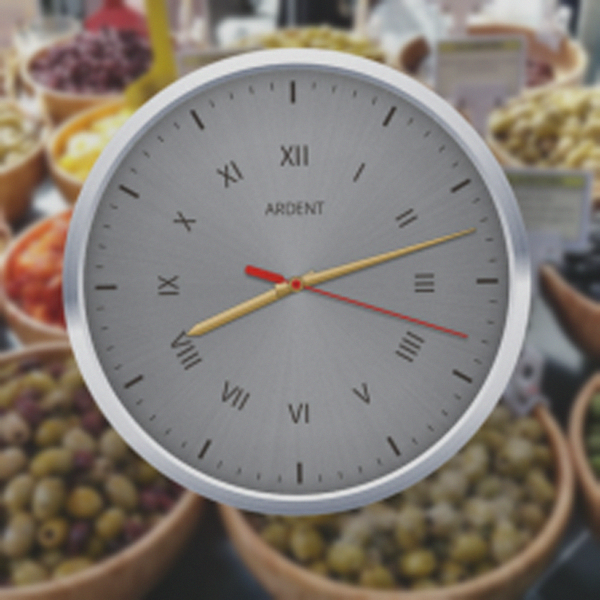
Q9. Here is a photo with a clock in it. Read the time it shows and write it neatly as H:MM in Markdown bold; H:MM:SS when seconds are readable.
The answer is **8:12:18**
